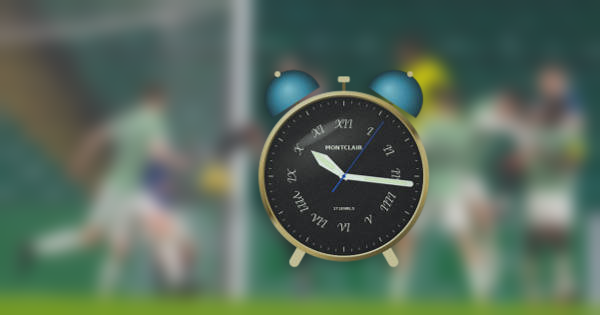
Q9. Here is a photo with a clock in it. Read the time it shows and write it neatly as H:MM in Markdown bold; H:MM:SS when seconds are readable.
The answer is **10:16:06**
